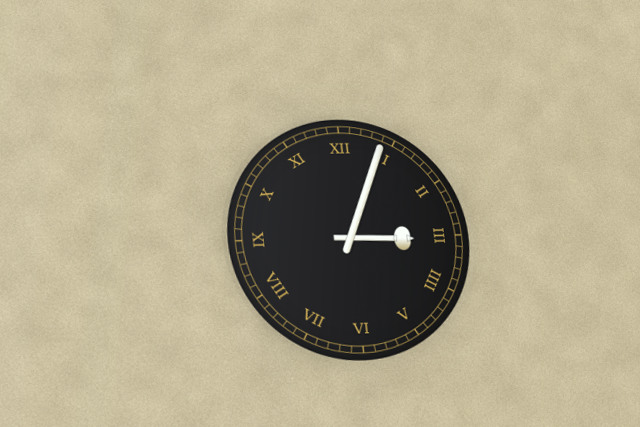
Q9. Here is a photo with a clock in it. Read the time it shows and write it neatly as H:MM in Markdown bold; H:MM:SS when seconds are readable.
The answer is **3:04**
